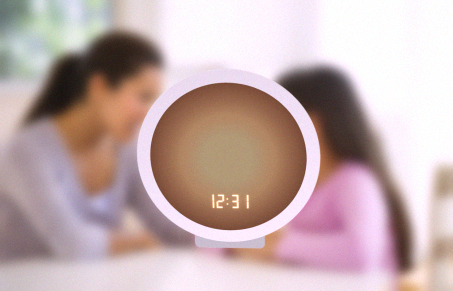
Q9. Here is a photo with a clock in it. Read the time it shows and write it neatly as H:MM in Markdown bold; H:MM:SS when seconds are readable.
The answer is **12:31**
